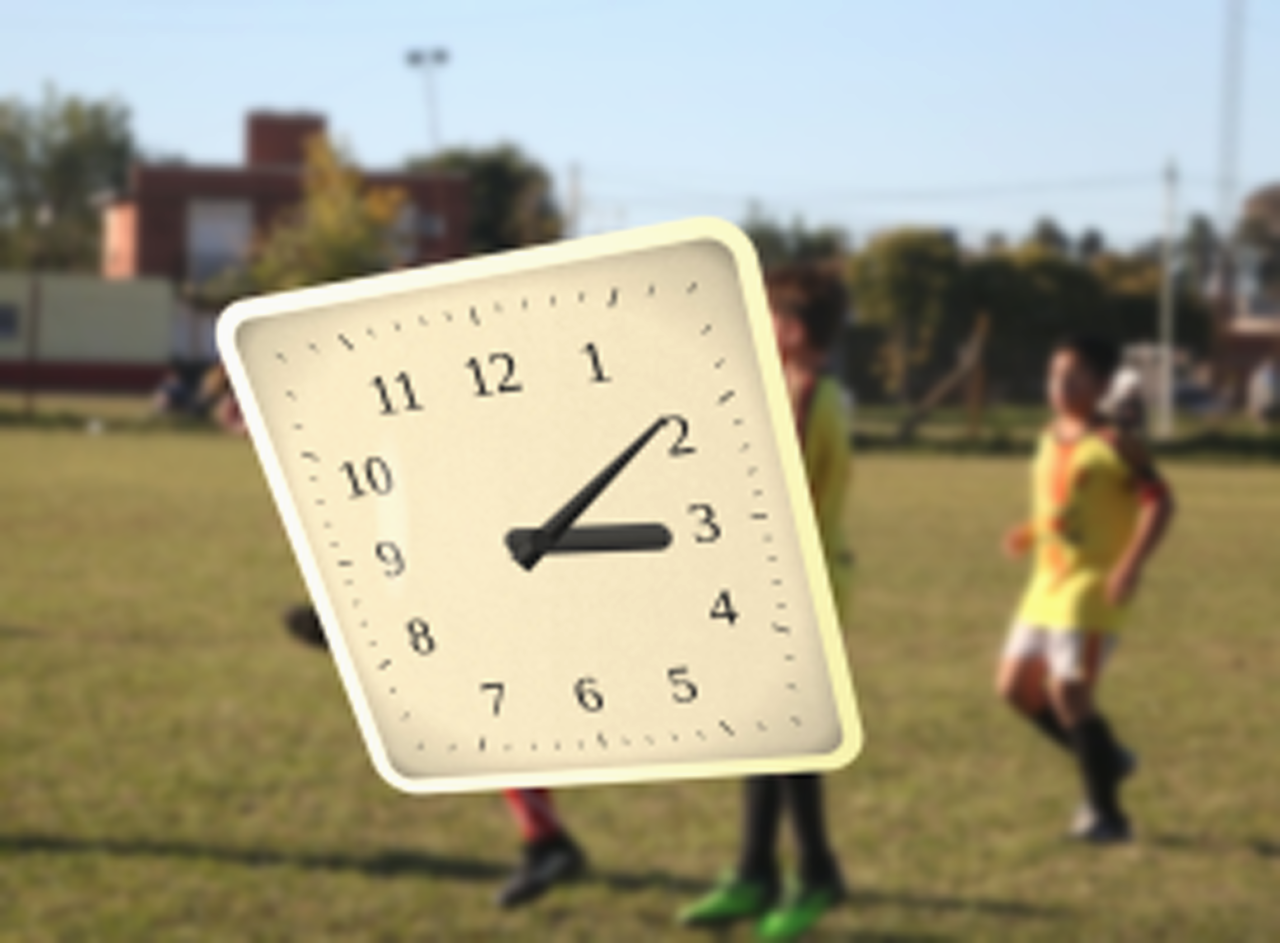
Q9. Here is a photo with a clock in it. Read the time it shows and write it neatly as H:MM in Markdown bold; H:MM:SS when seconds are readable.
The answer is **3:09**
